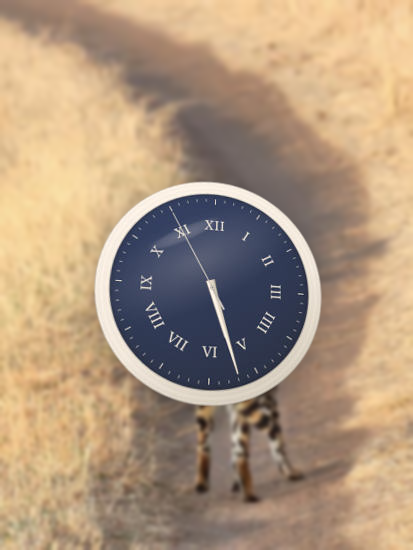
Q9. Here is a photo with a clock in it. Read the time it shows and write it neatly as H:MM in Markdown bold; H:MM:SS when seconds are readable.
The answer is **5:26:55**
